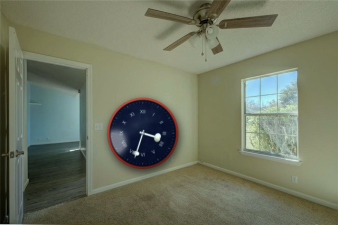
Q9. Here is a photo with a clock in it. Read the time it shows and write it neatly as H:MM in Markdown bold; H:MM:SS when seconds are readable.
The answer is **3:33**
